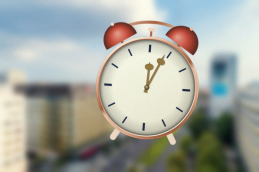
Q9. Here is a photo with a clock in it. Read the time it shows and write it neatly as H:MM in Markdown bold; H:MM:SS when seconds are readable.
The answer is **12:04**
